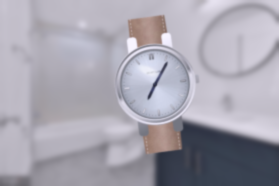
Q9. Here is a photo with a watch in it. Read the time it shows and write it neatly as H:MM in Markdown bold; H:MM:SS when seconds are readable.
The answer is **7:06**
